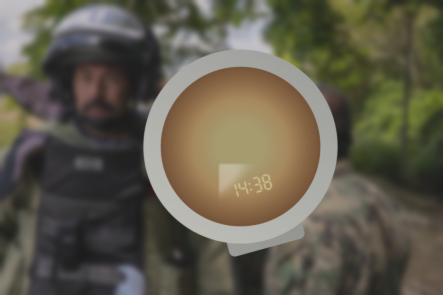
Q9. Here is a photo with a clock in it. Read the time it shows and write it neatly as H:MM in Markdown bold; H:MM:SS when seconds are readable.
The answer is **14:38**
